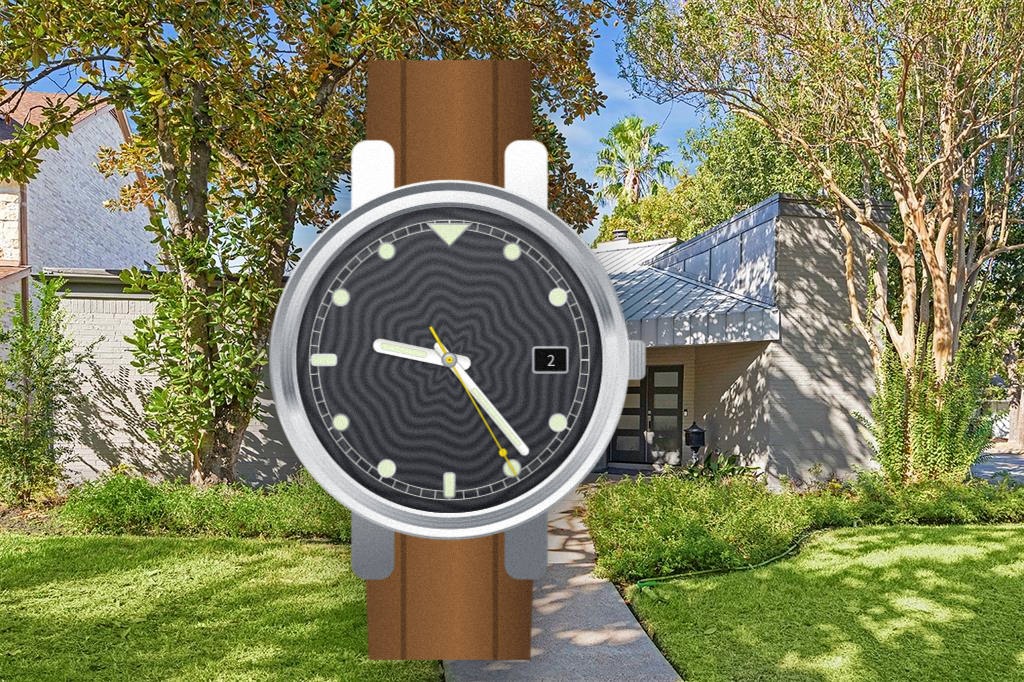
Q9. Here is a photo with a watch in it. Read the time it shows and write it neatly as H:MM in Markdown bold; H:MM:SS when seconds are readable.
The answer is **9:23:25**
